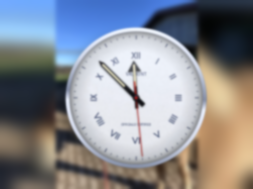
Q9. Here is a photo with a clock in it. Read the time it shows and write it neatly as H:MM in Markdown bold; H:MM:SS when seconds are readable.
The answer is **11:52:29**
